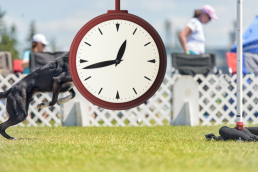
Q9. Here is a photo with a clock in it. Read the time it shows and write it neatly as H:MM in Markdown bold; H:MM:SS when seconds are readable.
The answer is **12:43**
